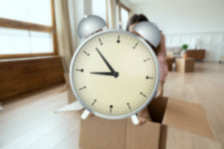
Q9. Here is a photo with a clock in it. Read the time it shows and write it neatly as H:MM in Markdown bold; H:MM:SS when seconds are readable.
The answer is **8:53**
